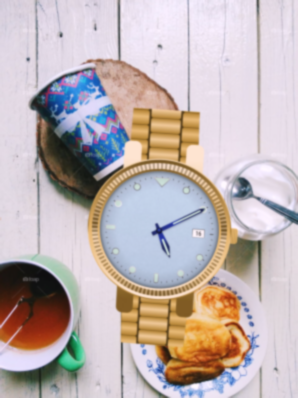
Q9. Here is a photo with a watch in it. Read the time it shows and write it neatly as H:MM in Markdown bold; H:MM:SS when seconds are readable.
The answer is **5:10**
